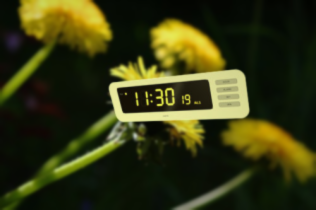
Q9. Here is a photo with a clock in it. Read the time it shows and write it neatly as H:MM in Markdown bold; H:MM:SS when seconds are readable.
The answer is **11:30:19**
